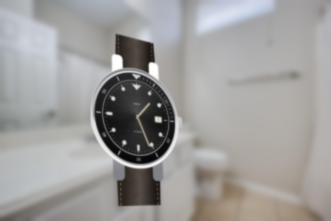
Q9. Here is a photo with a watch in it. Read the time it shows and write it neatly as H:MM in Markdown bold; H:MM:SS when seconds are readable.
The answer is **1:26**
